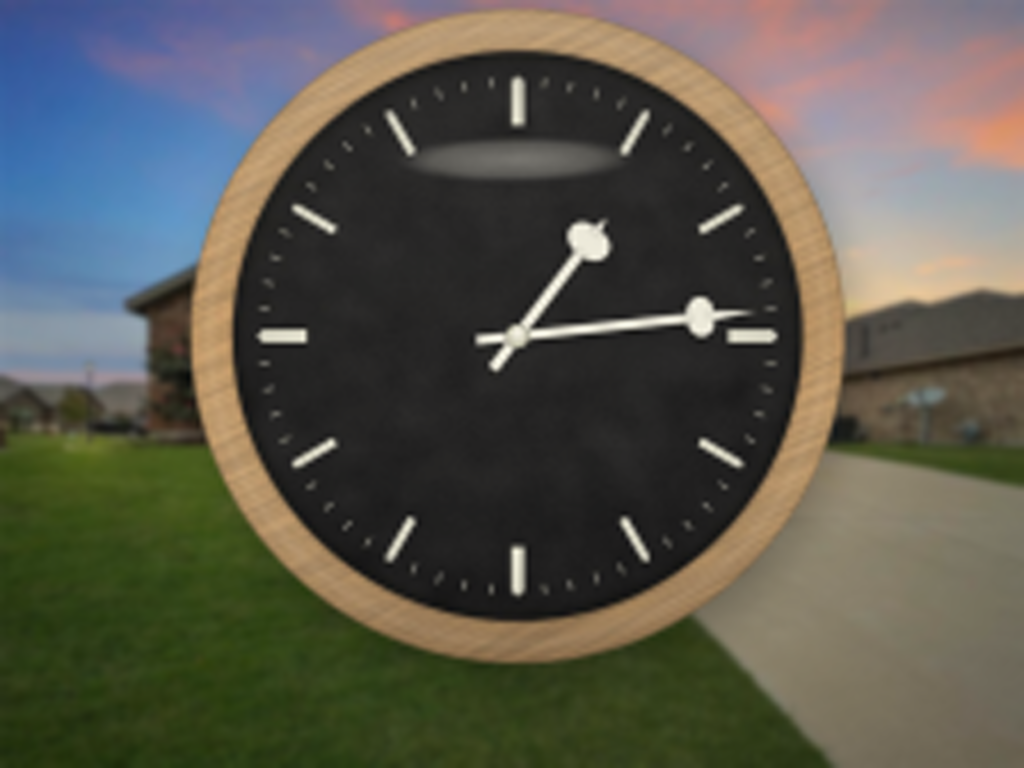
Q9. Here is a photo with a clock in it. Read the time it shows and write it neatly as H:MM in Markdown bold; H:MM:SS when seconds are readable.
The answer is **1:14**
